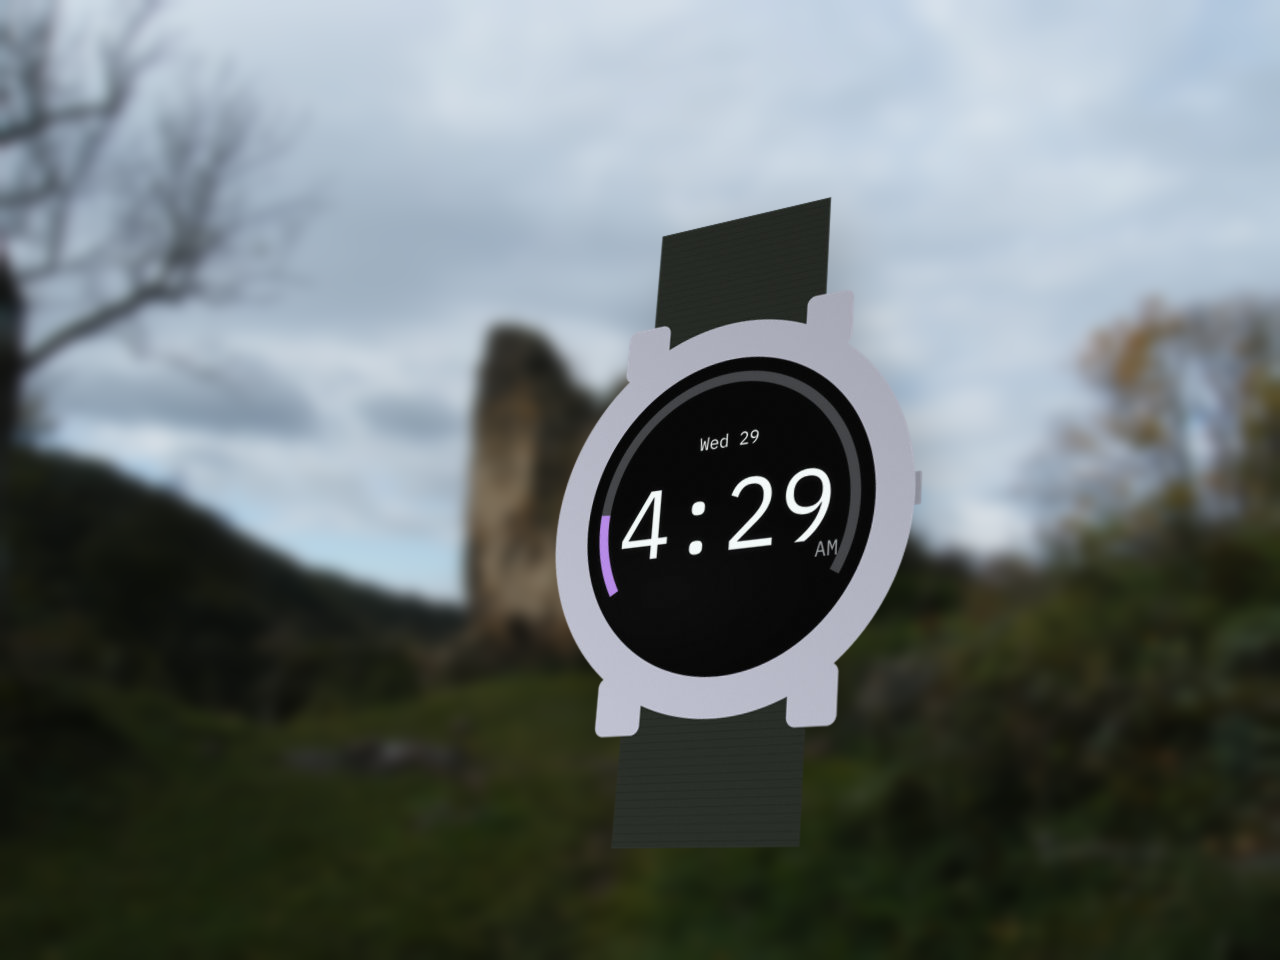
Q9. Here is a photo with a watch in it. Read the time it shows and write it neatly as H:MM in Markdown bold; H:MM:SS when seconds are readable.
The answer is **4:29**
